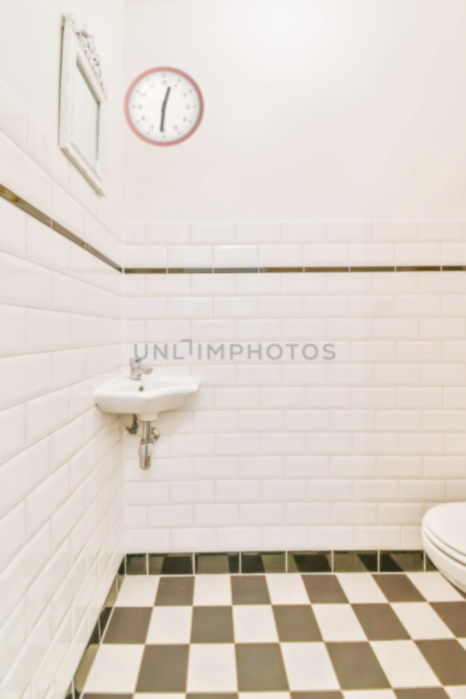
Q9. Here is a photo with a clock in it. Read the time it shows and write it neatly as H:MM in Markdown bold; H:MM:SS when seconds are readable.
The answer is **12:31**
